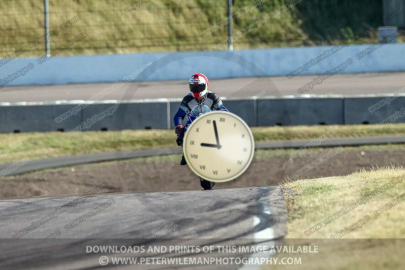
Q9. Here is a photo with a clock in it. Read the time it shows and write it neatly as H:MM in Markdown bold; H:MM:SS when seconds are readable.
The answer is **8:57**
